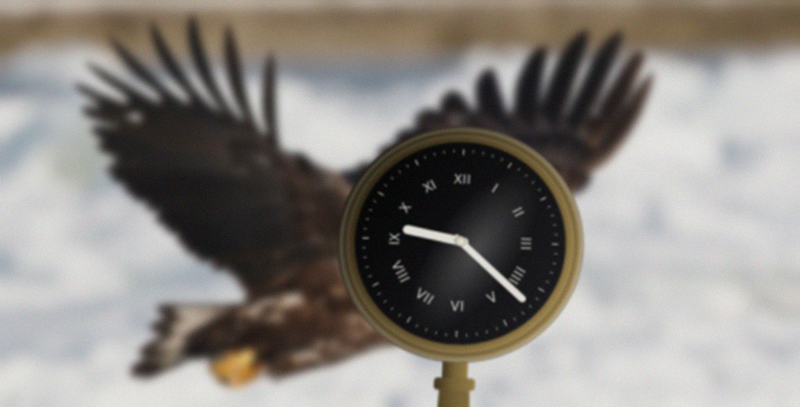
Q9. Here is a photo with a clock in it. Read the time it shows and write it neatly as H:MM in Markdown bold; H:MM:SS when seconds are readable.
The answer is **9:22**
